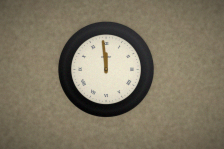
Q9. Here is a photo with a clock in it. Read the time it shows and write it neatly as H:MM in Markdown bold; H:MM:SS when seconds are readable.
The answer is **11:59**
